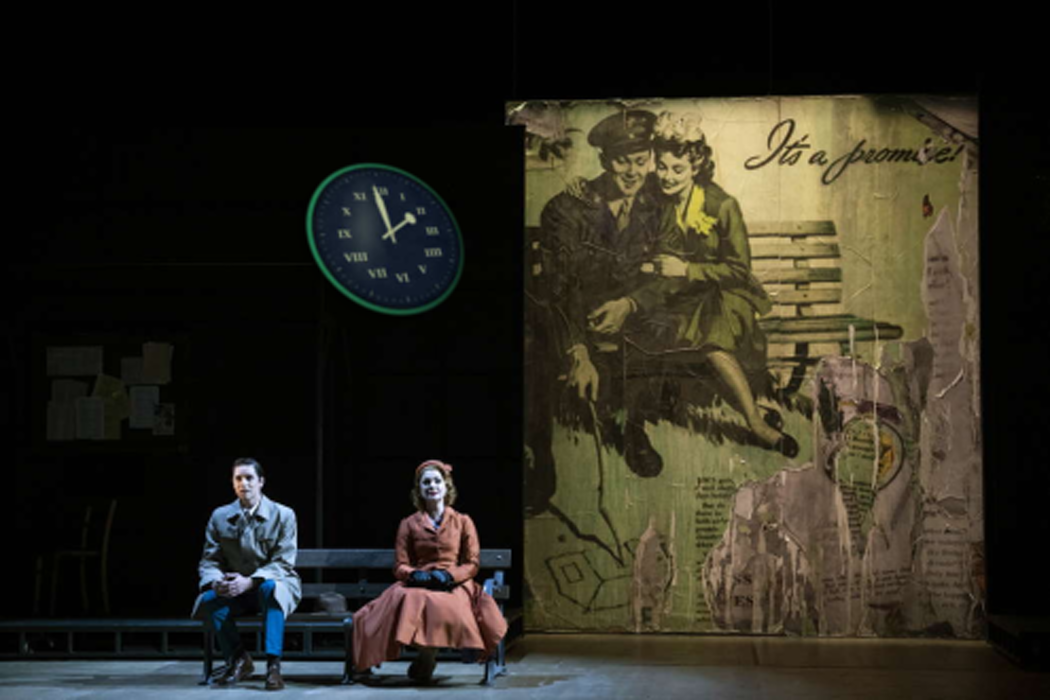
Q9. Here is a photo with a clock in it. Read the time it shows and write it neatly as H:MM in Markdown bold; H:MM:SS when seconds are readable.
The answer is **1:59**
